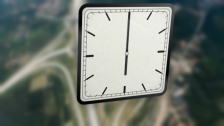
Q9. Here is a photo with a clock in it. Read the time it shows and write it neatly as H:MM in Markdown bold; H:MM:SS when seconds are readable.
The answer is **6:00**
